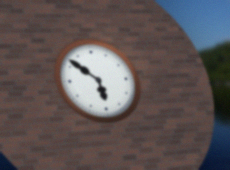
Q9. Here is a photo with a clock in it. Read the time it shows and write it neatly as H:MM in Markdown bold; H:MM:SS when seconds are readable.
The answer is **5:52**
